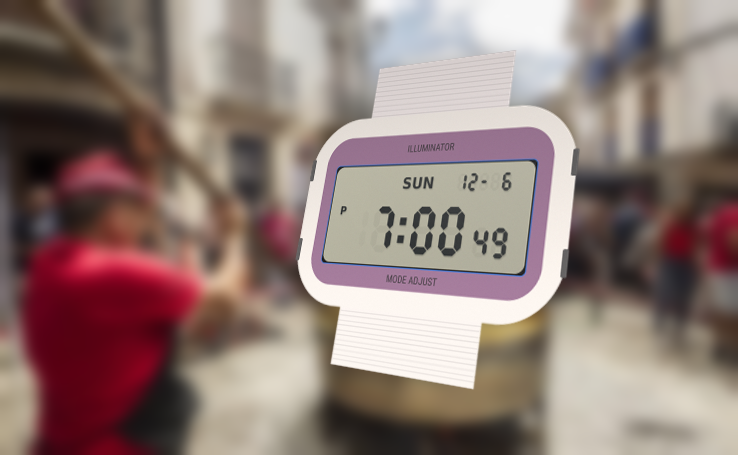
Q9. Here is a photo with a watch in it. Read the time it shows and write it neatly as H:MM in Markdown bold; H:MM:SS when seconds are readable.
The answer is **7:00:49**
